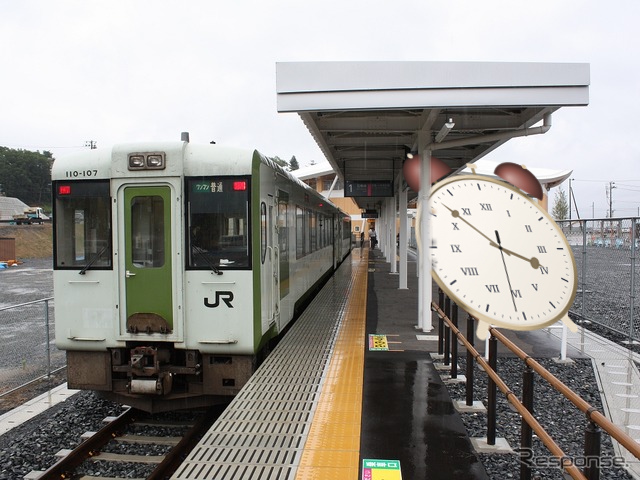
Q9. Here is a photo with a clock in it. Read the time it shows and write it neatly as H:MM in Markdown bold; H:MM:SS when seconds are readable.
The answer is **3:52:31**
